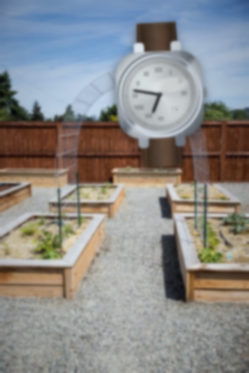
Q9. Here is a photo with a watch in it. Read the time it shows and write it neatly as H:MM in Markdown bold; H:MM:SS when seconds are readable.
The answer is **6:47**
